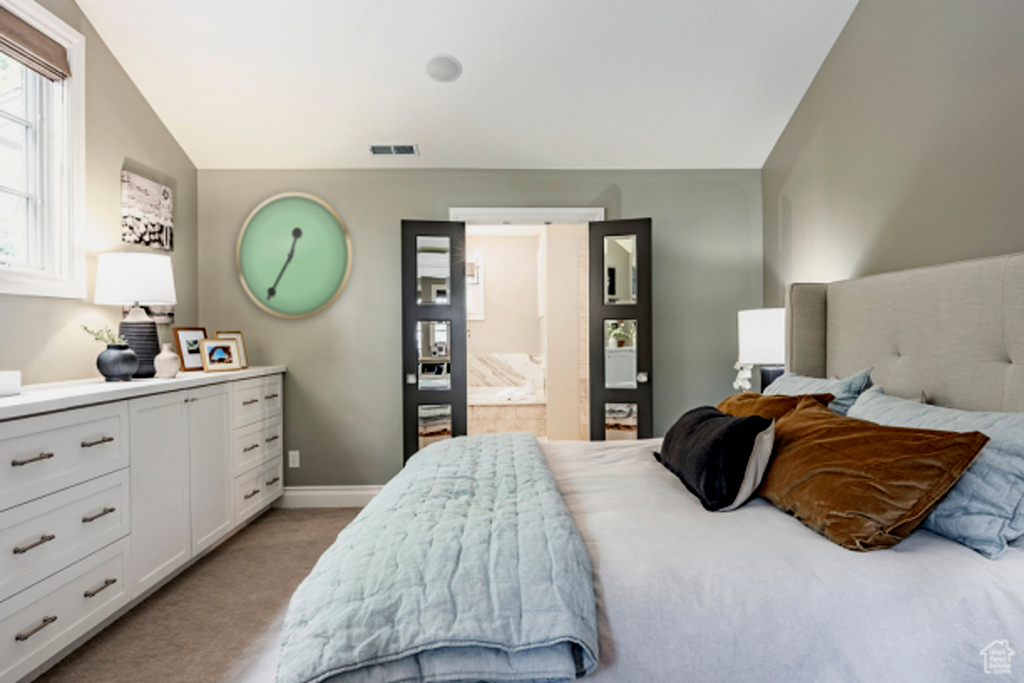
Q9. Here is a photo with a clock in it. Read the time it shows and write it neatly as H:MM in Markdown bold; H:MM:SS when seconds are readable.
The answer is **12:35**
